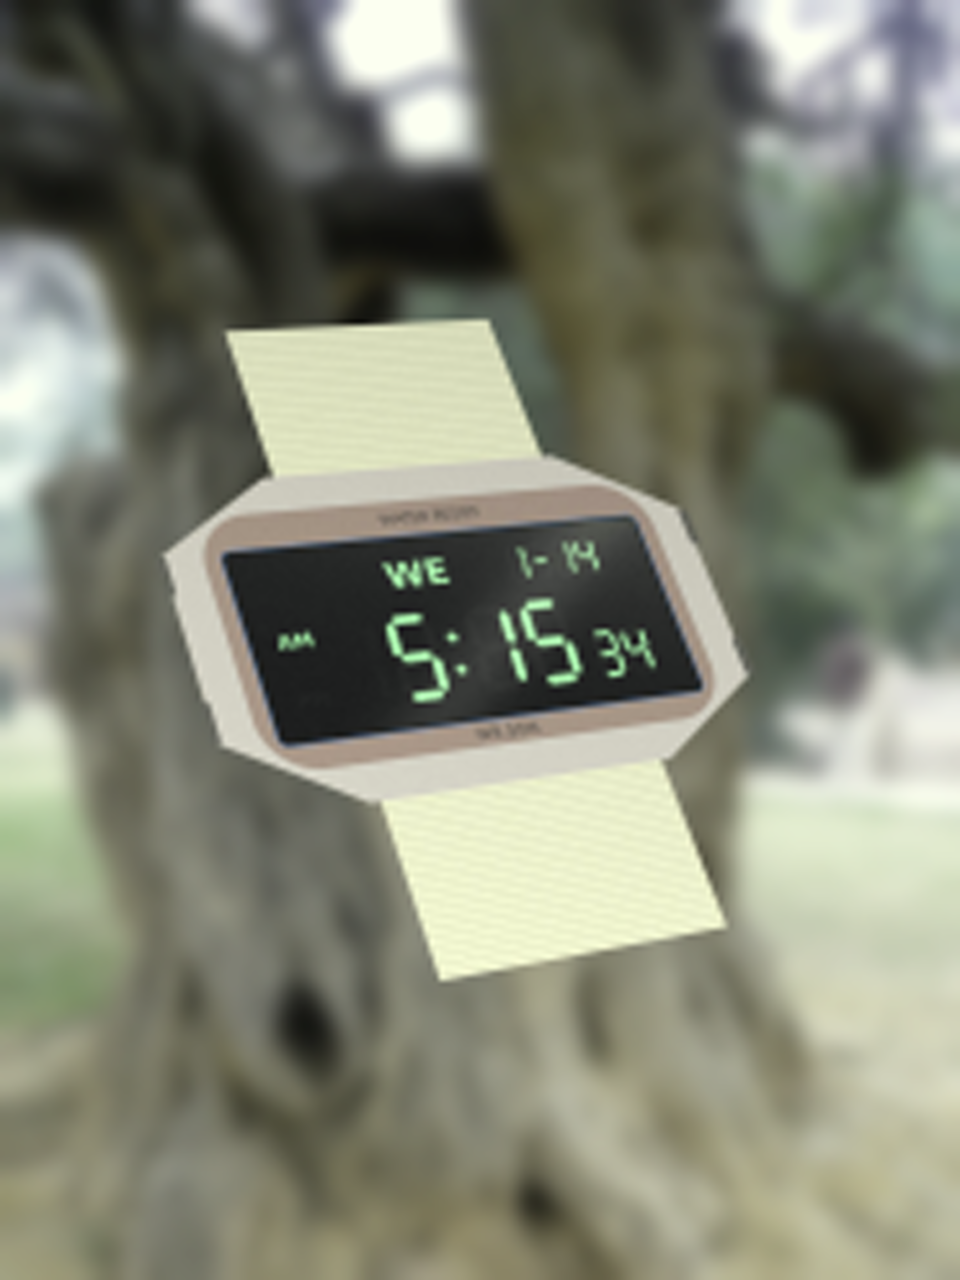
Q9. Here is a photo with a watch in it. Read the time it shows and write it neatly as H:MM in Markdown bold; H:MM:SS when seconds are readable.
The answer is **5:15:34**
